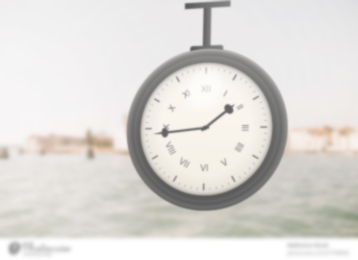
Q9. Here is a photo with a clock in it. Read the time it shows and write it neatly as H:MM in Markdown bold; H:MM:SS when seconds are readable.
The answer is **1:44**
